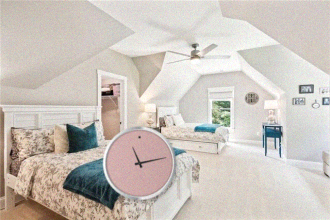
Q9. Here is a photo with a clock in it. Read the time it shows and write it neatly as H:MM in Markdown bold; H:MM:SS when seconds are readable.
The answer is **11:13**
